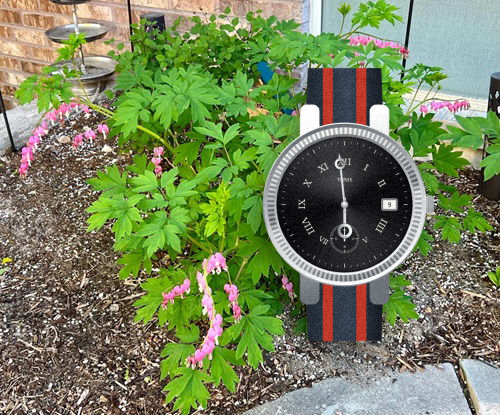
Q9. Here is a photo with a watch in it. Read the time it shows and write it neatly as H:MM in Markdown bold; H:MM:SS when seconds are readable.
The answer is **5:59**
